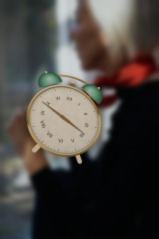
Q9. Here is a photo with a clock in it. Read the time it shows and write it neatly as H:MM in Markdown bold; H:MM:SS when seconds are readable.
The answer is **3:49**
